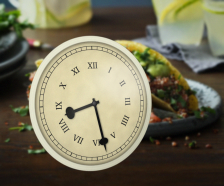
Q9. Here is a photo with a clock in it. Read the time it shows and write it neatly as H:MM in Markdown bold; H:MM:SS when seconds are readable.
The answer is **8:28**
